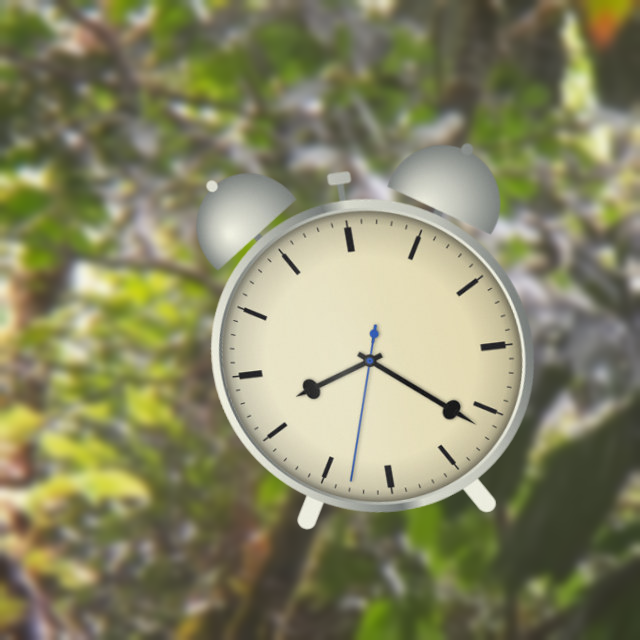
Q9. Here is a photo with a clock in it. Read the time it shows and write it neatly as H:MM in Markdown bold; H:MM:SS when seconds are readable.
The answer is **8:21:33**
